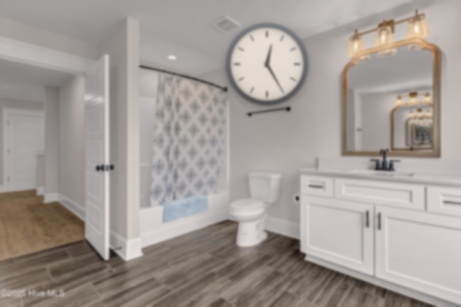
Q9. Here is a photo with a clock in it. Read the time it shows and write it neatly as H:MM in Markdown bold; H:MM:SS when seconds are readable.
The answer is **12:25**
